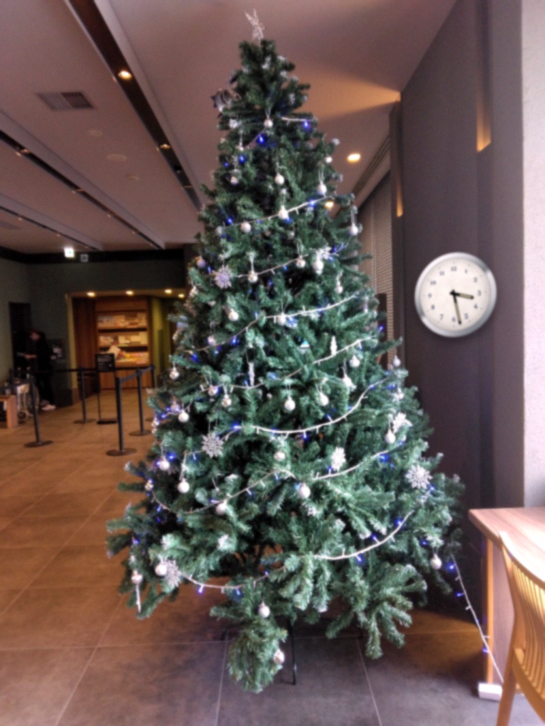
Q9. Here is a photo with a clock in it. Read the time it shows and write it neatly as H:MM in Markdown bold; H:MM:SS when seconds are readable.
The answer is **3:28**
